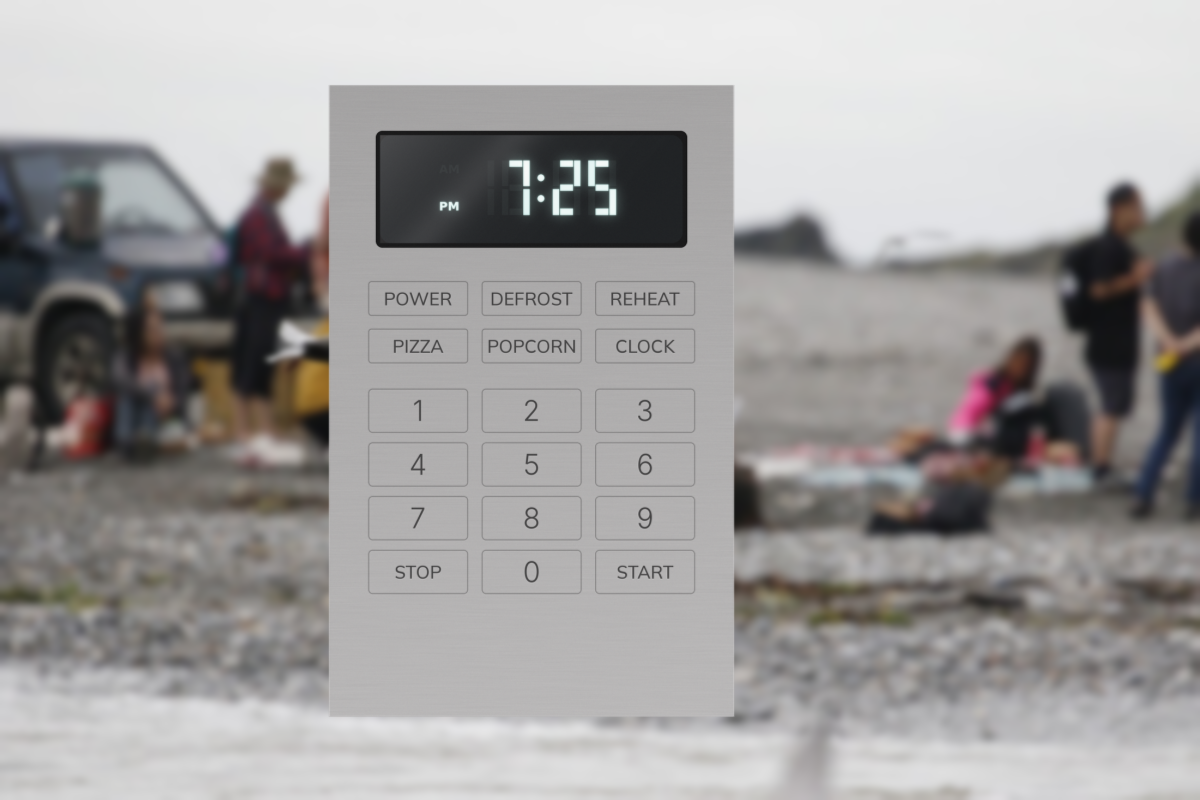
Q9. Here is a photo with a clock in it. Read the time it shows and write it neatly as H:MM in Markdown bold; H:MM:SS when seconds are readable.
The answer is **7:25**
